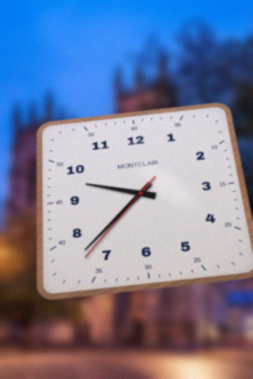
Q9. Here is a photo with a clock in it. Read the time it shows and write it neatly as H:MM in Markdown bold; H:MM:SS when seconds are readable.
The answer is **9:37:37**
